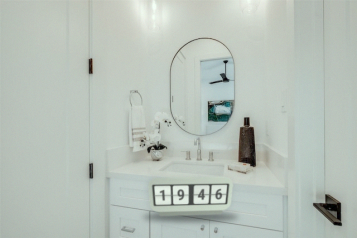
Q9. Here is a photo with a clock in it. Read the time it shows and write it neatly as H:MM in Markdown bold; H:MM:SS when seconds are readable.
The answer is **19:46**
